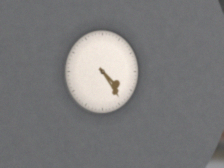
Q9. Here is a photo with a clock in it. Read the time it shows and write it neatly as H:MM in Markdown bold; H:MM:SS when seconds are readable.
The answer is **4:24**
